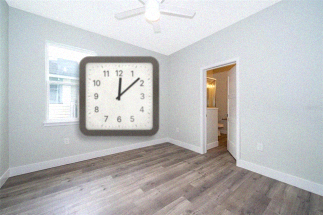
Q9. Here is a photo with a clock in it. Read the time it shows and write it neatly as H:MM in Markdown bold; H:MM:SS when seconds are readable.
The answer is **12:08**
